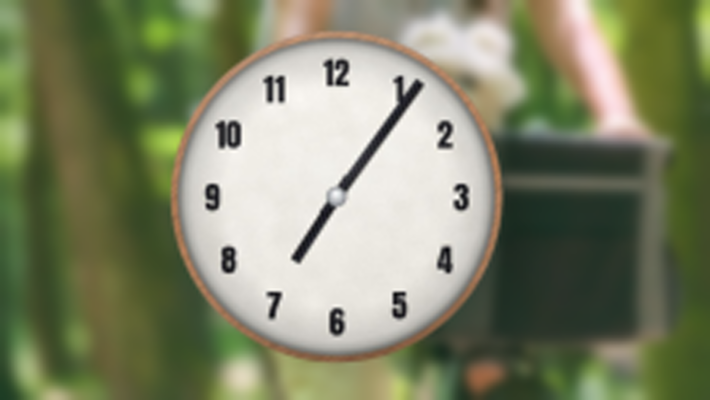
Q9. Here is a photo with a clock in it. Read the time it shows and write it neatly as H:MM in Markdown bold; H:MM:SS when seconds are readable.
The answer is **7:06**
